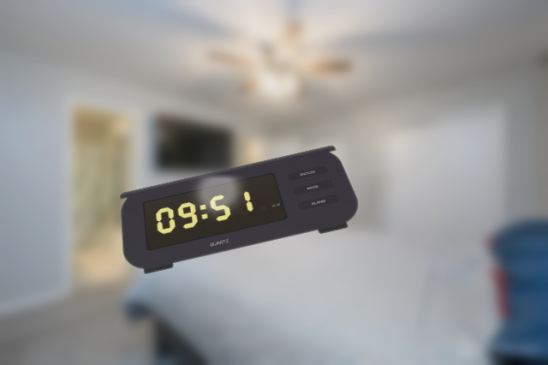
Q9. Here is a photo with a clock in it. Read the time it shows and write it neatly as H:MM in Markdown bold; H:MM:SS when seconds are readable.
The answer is **9:51**
